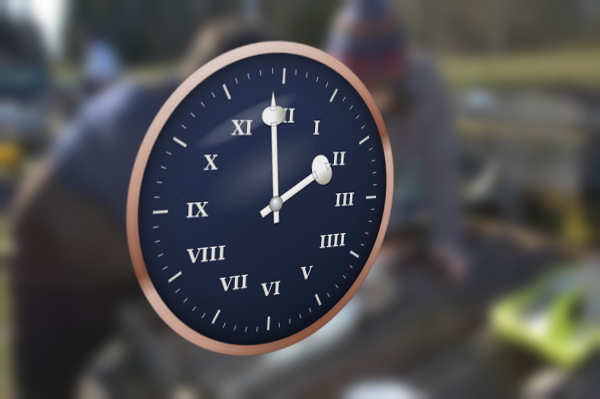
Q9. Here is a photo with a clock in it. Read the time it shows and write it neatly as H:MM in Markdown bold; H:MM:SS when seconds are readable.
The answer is **1:59**
